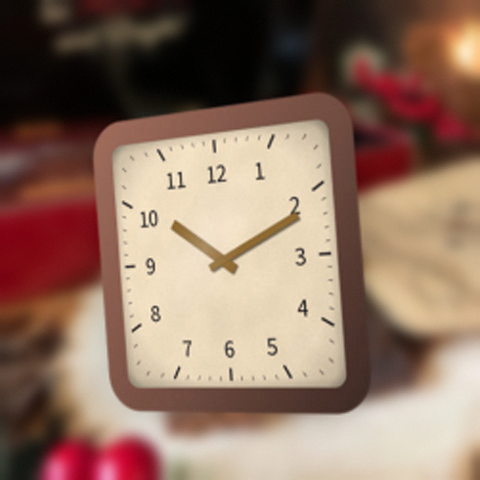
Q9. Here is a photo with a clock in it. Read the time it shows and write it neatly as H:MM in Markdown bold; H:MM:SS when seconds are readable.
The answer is **10:11**
